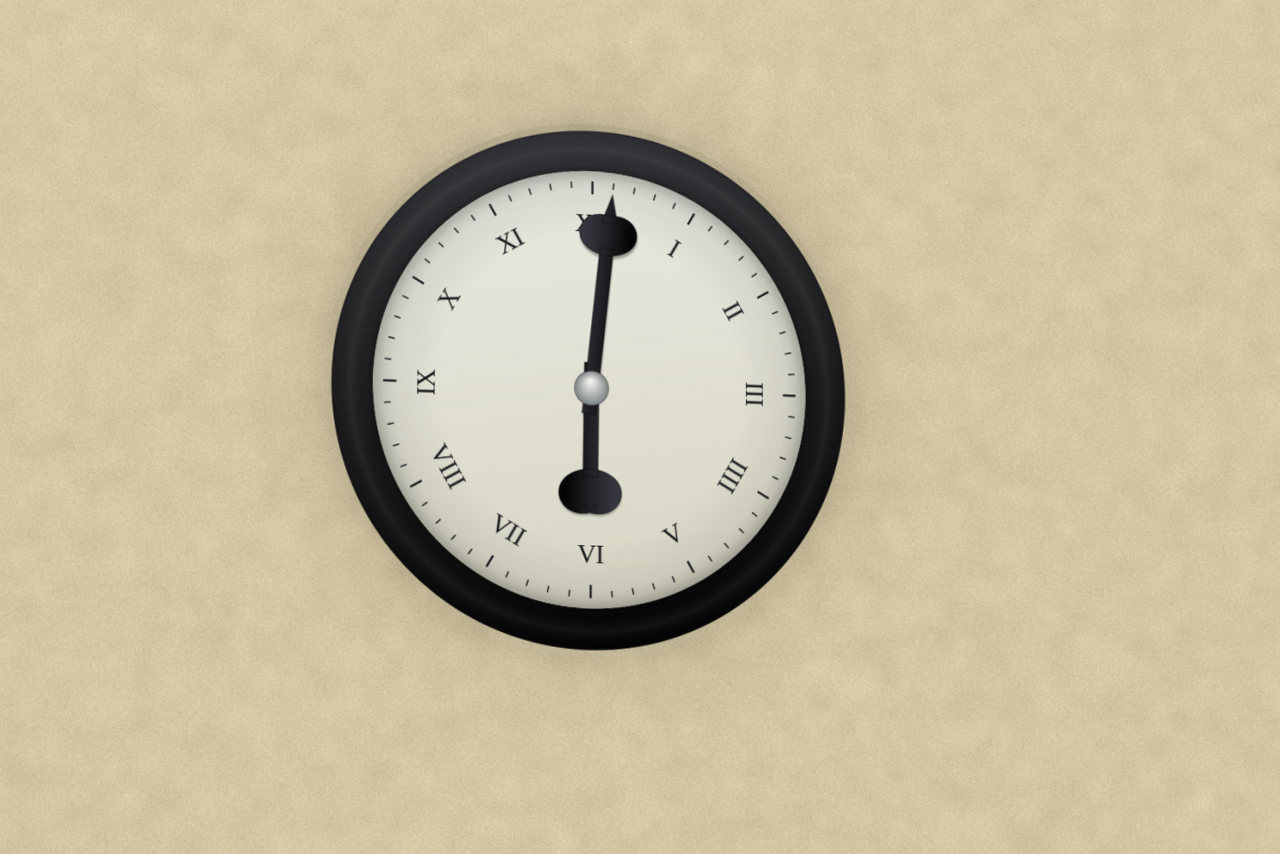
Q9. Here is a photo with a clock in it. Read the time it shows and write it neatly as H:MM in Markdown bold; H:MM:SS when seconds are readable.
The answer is **6:01**
